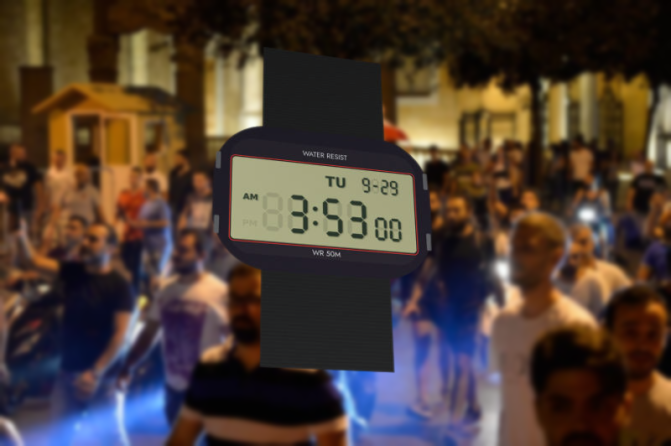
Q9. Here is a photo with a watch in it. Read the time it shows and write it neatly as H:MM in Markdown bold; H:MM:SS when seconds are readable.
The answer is **3:53:00**
